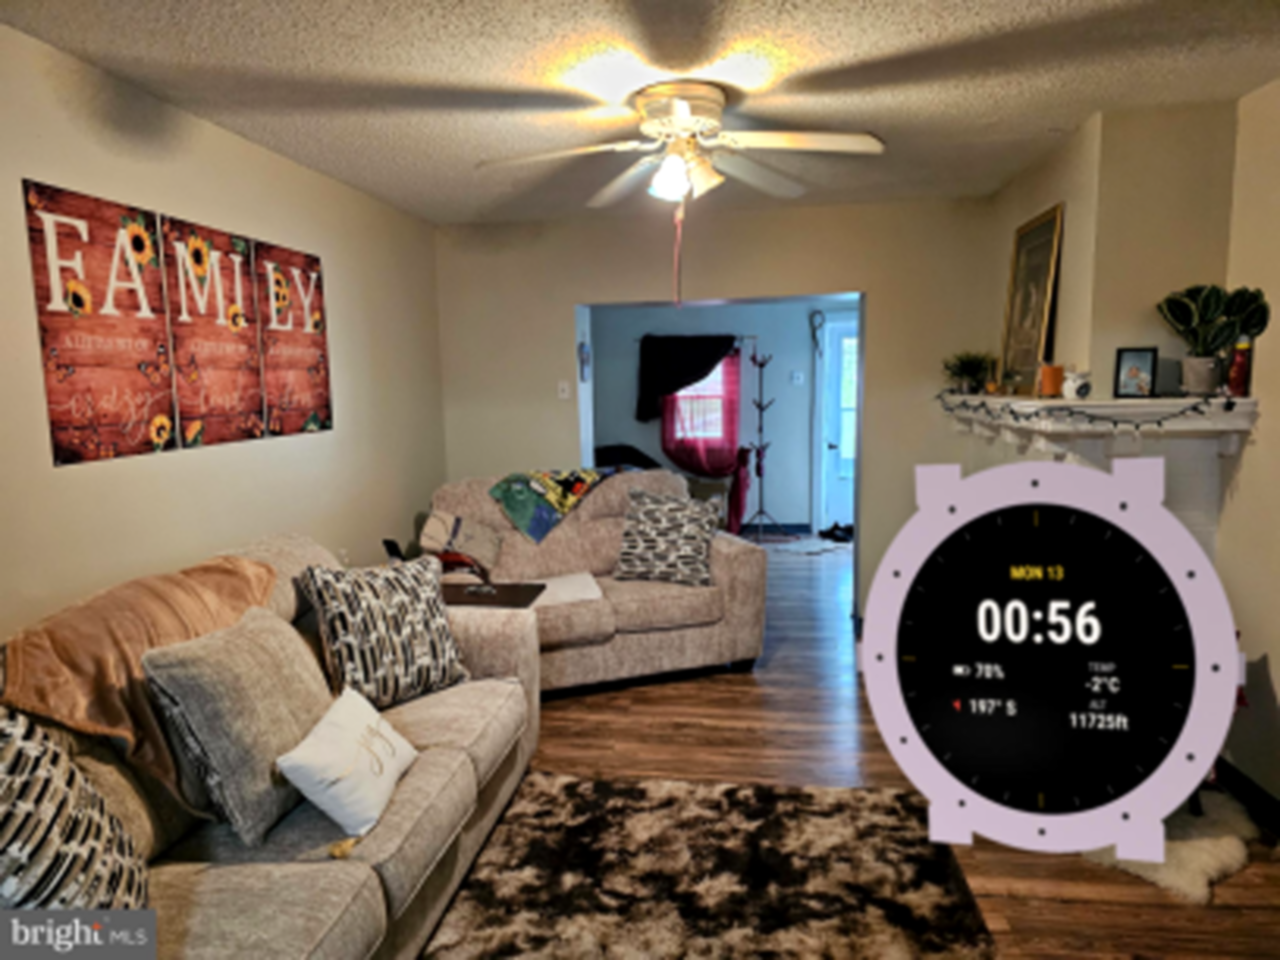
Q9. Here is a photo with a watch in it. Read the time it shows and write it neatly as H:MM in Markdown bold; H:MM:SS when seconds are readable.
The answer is **0:56**
